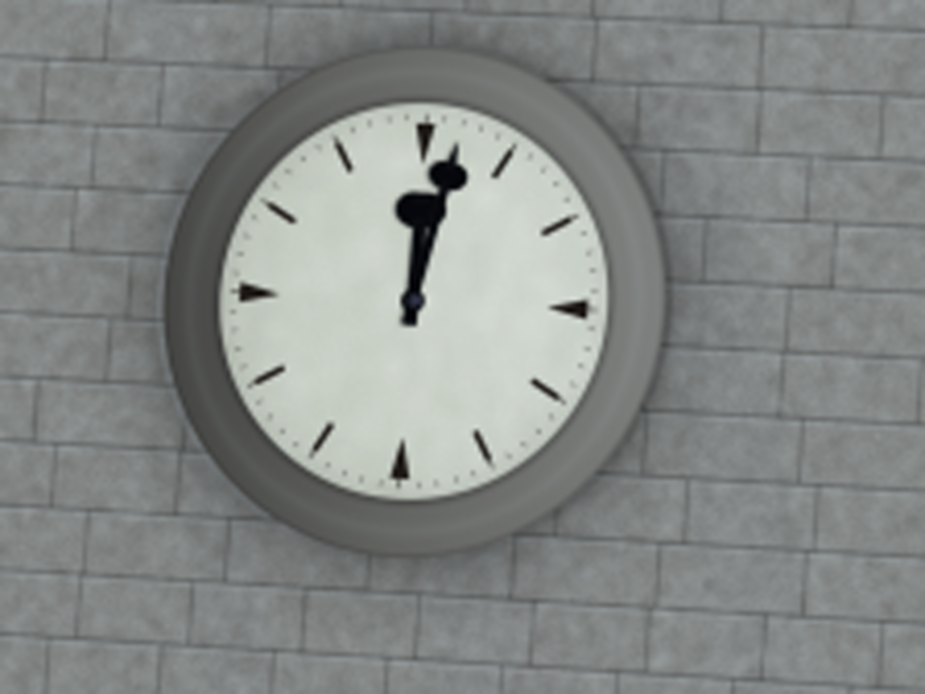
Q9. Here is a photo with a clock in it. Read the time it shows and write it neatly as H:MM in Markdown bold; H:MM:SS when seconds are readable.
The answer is **12:02**
